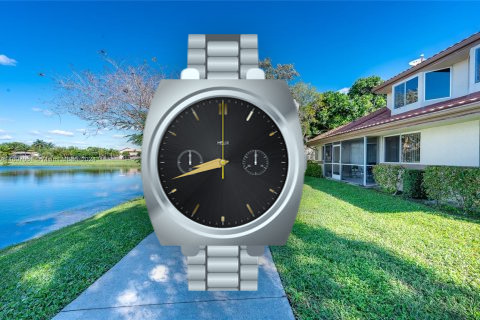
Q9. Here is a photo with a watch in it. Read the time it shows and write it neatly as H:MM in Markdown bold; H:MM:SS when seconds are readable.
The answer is **8:42**
